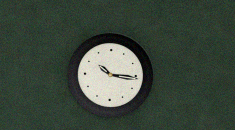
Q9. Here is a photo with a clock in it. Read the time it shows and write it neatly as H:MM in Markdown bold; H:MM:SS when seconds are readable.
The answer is **10:16**
